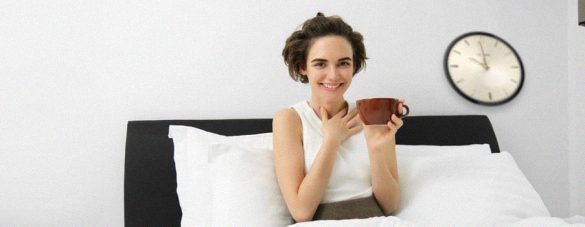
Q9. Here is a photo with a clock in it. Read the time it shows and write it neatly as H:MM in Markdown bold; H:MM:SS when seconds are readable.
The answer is **9:59**
